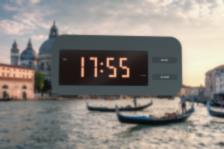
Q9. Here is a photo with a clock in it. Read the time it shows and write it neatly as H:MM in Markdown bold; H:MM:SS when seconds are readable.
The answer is **17:55**
